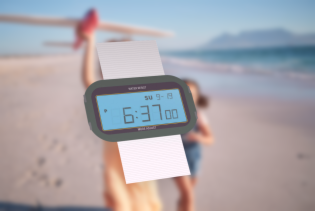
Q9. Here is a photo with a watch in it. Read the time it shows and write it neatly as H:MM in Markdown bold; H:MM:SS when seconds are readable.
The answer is **6:37:00**
